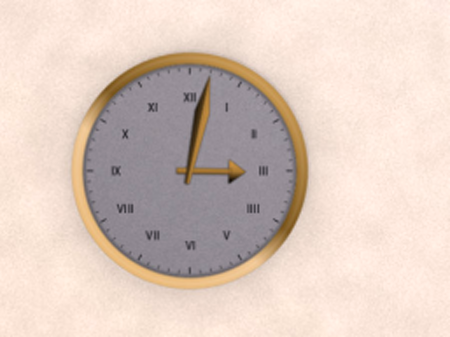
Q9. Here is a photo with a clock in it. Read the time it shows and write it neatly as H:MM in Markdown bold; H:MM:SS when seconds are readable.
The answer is **3:02**
